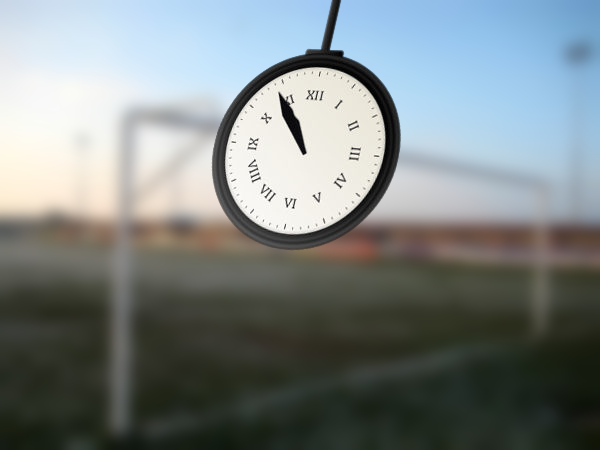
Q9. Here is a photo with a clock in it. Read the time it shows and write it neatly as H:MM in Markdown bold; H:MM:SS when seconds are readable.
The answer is **10:54**
